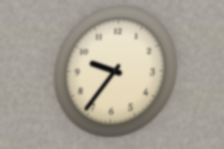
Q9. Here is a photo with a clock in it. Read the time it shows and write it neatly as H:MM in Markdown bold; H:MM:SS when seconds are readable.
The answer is **9:36**
